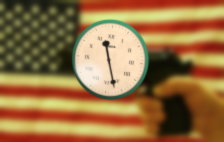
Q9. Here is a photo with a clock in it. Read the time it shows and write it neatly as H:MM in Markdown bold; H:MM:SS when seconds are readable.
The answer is **11:27**
